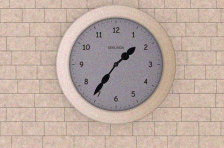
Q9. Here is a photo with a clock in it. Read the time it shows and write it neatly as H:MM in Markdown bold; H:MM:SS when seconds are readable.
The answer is **1:36**
